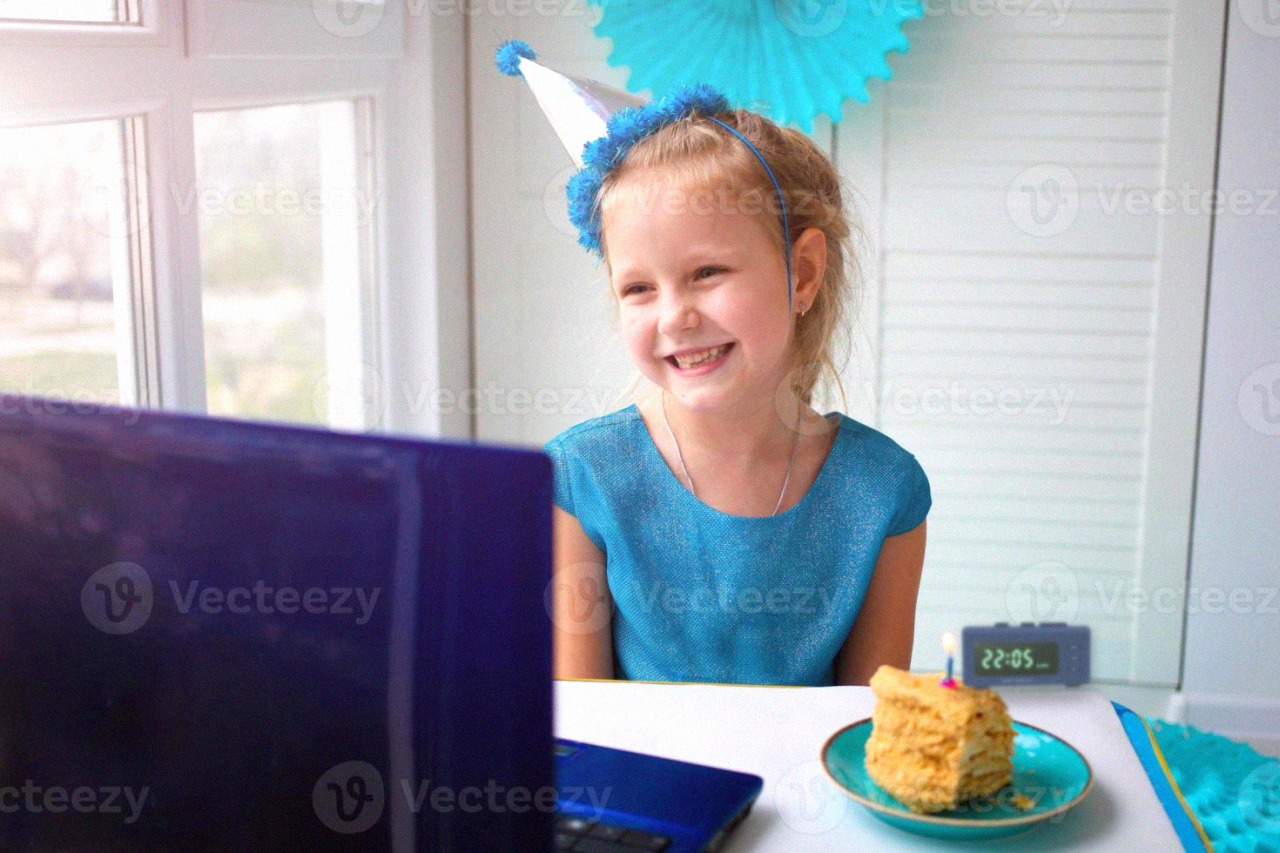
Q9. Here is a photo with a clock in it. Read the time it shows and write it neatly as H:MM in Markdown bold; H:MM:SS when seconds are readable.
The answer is **22:05**
